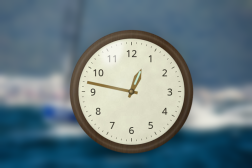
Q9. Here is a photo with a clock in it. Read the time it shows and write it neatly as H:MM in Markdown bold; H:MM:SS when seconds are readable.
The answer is **12:47**
